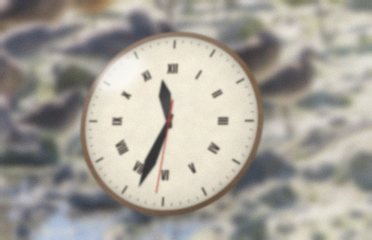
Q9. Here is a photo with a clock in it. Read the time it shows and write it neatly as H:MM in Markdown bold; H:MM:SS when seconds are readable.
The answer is **11:33:31**
